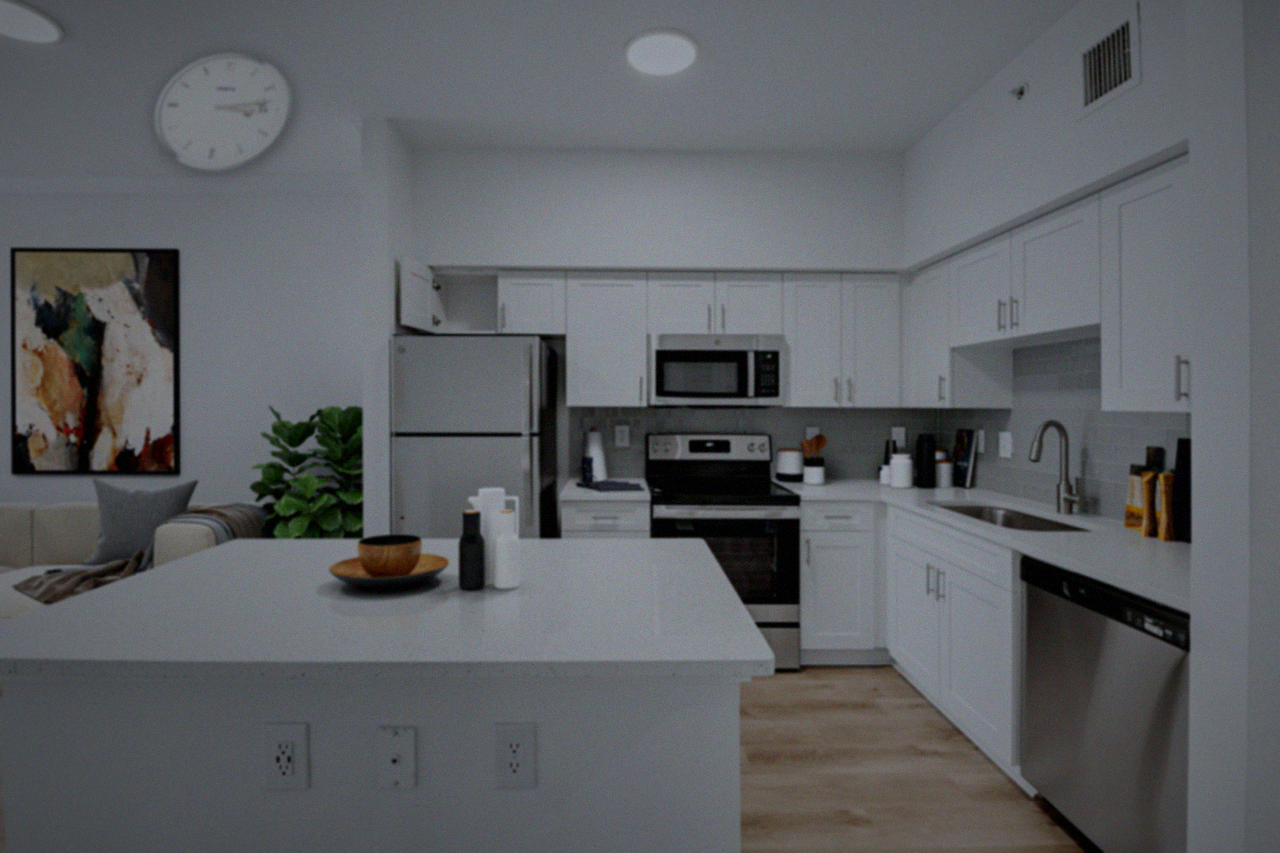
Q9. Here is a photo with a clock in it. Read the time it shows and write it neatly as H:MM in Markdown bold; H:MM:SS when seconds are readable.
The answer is **3:13**
